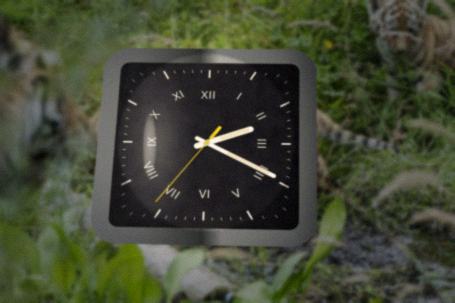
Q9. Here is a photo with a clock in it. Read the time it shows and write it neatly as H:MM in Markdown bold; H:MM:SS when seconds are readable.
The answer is **2:19:36**
